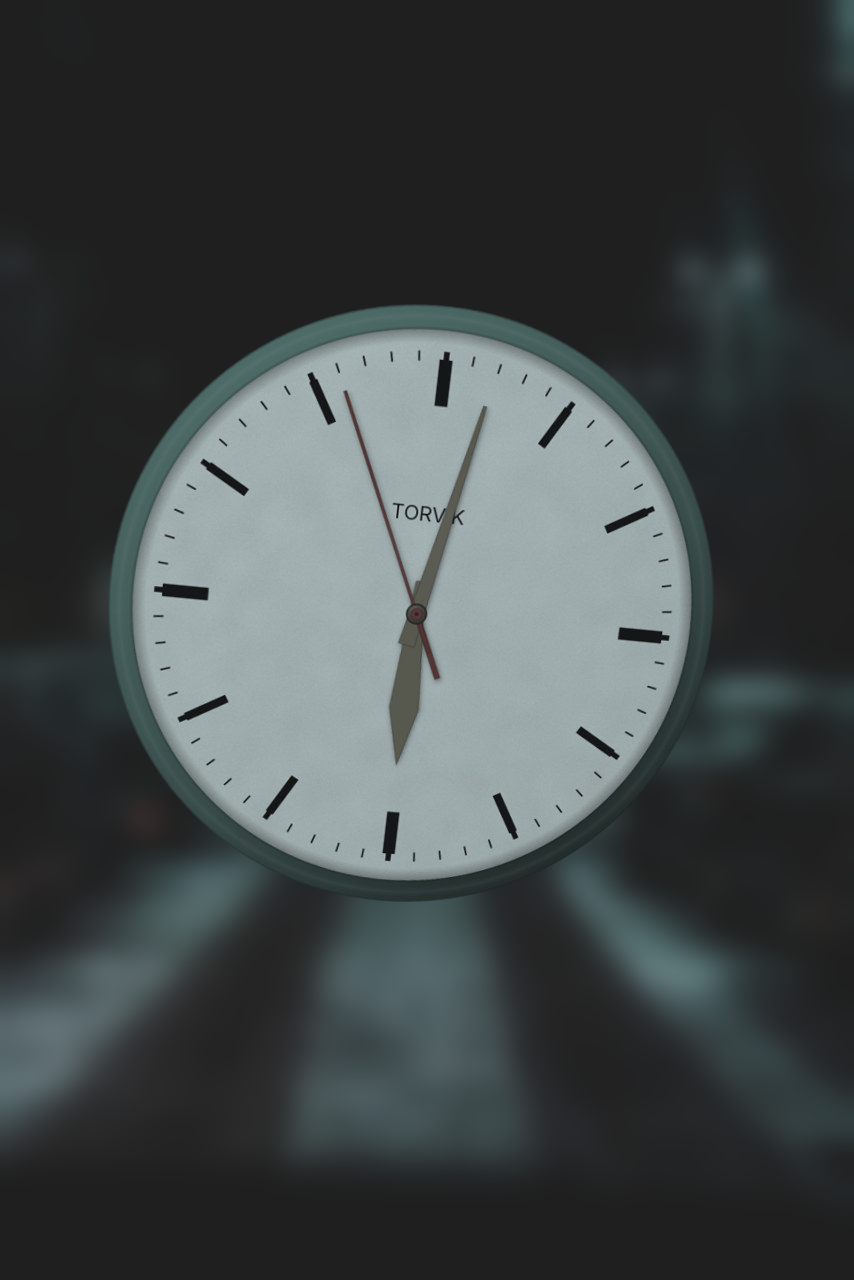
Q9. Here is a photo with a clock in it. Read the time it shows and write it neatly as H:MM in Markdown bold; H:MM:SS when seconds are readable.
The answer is **6:01:56**
